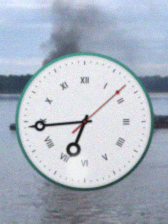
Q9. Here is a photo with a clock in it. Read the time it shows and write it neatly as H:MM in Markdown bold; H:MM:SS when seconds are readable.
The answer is **6:44:08**
